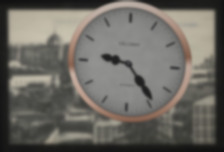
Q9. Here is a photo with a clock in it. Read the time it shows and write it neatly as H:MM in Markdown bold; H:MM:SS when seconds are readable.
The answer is **9:24**
